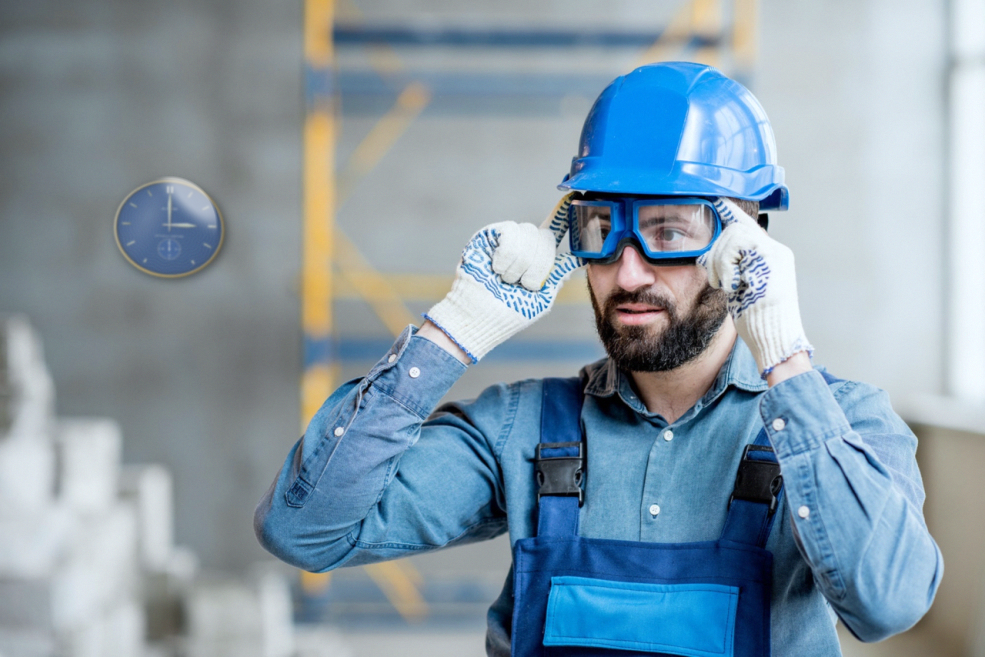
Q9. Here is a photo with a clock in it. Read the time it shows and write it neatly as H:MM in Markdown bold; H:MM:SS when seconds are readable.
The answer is **3:00**
